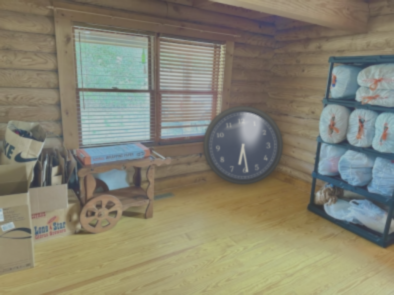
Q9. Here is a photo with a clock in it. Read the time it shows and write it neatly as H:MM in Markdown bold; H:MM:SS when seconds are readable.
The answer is **6:29**
